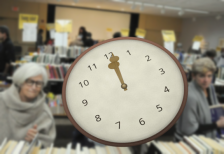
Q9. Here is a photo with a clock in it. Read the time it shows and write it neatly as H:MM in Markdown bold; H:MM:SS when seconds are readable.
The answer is **12:01**
